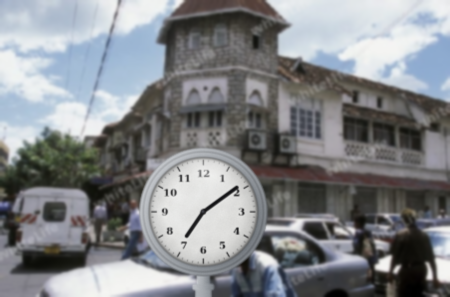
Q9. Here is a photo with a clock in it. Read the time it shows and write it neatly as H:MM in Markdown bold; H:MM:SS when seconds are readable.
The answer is **7:09**
